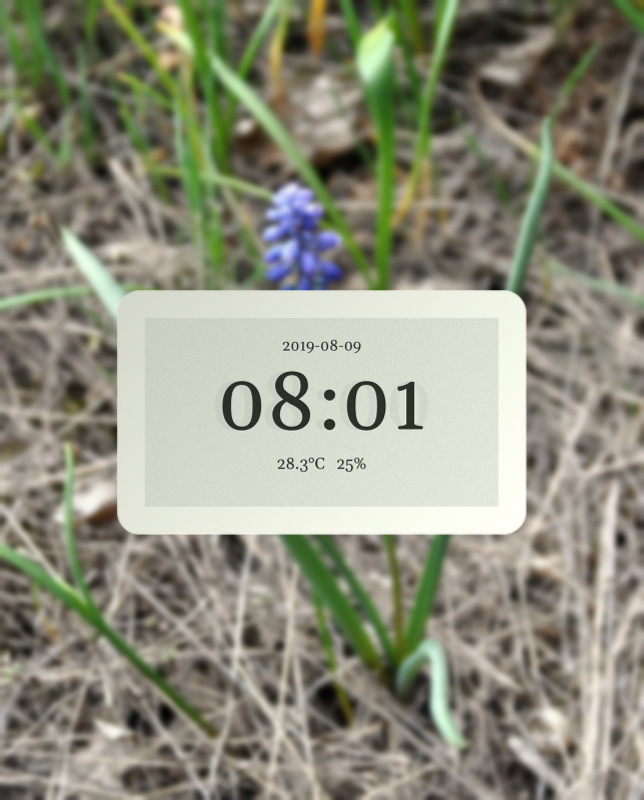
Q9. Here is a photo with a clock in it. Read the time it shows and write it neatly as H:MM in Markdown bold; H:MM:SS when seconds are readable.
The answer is **8:01**
